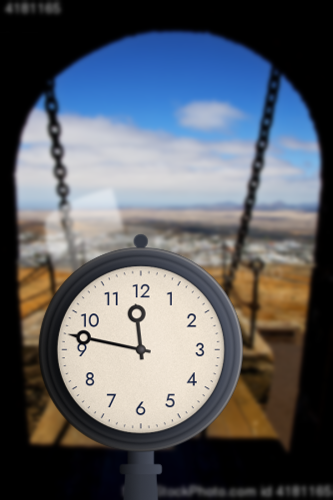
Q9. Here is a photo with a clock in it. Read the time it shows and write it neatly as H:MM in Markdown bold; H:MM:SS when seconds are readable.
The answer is **11:47**
